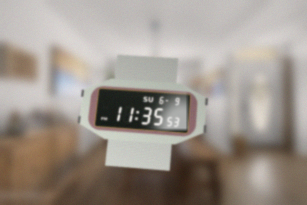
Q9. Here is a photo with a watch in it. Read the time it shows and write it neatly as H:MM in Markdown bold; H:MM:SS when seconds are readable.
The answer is **11:35**
